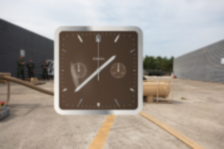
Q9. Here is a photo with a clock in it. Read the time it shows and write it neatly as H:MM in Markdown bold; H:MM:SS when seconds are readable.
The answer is **1:38**
